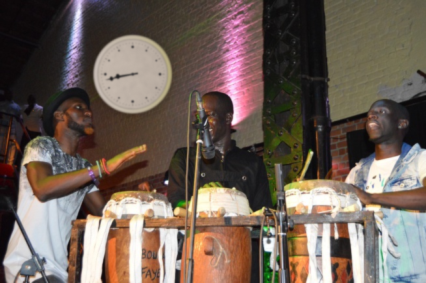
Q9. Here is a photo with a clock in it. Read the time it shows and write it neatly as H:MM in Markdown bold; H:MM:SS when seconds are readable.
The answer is **8:43**
